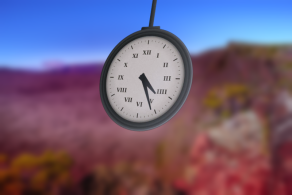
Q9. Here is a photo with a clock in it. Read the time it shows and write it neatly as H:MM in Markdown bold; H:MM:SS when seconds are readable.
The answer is **4:26**
